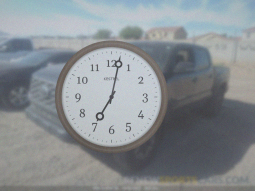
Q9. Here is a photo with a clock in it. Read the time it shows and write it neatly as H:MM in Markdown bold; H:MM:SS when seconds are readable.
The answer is **7:02**
